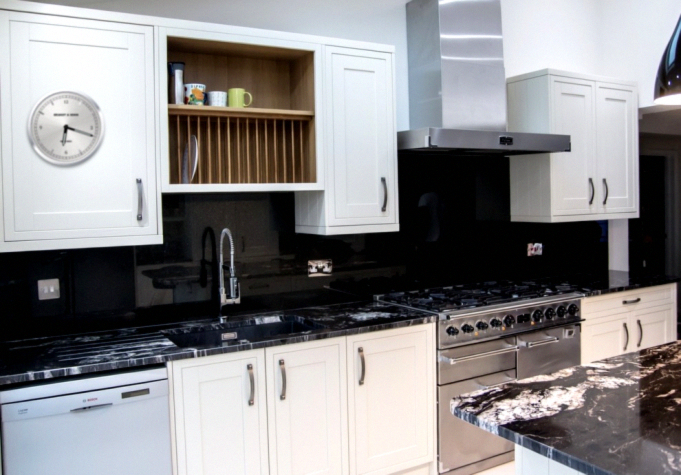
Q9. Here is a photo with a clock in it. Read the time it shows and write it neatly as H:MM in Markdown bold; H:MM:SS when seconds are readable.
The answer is **6:18**
